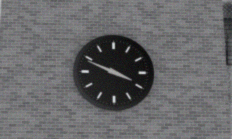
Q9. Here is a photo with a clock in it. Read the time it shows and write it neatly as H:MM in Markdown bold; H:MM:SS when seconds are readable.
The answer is **3:49**
